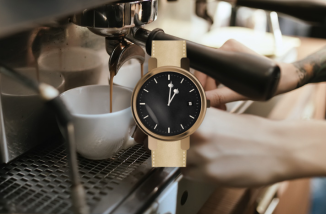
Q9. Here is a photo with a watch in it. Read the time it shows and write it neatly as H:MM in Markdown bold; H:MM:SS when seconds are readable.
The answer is **1:01**
